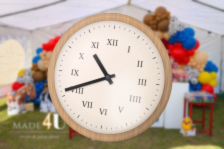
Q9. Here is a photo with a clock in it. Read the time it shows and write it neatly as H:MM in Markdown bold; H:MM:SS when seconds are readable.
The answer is **10:41**
